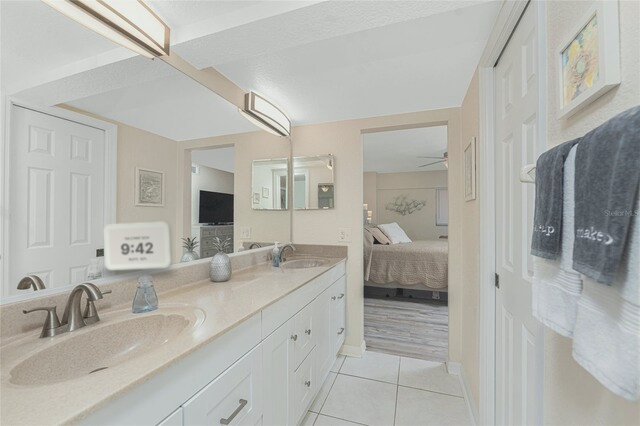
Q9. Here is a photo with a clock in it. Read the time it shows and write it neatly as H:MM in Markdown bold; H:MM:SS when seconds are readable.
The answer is **9:42**
